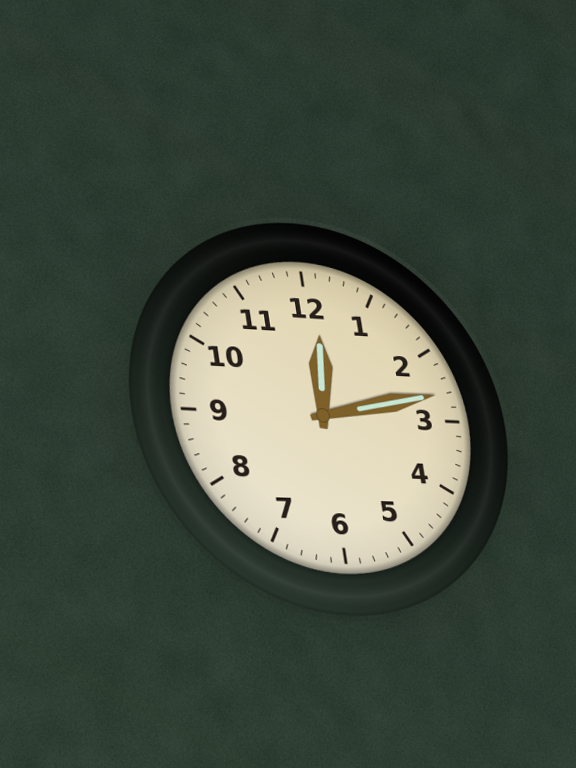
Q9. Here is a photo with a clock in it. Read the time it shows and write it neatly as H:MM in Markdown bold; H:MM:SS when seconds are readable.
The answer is **12:13**
